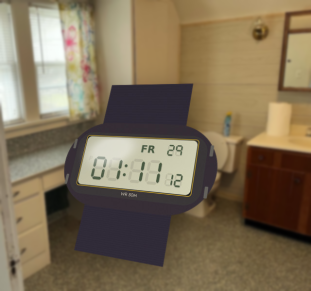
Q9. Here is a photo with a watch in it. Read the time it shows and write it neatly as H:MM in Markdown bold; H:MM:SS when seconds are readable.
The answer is **1:11:12**
